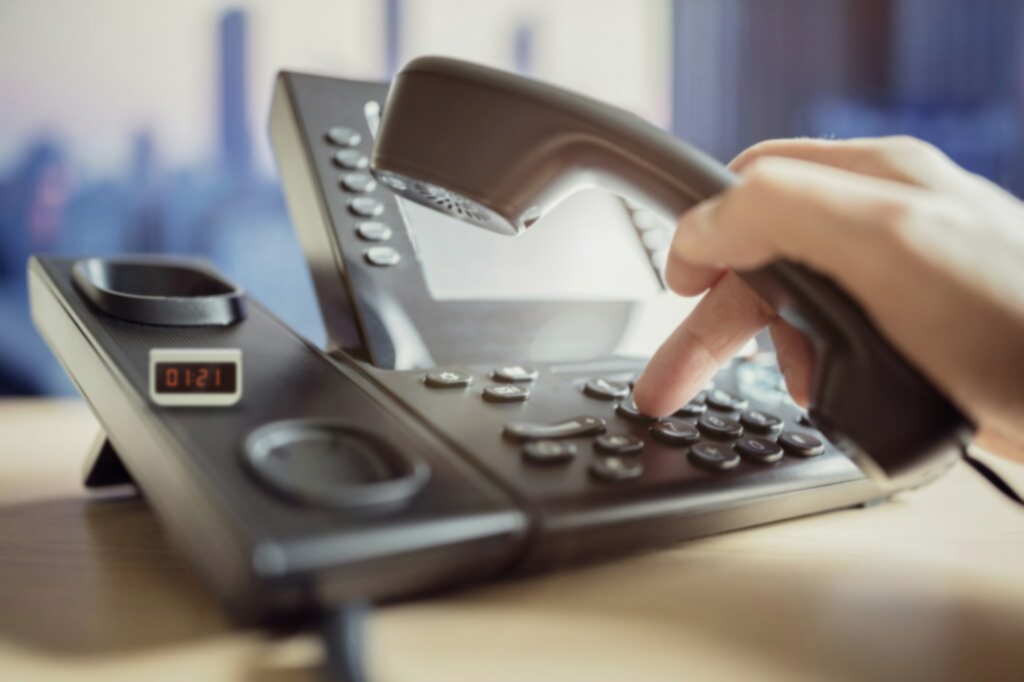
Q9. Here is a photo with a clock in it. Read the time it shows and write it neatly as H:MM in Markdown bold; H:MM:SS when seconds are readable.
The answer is **1:21**
